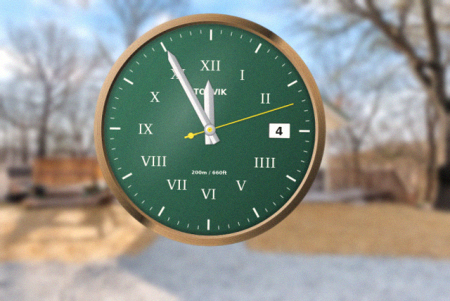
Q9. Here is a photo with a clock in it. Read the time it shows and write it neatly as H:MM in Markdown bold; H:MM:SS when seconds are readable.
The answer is **11:55:12**
